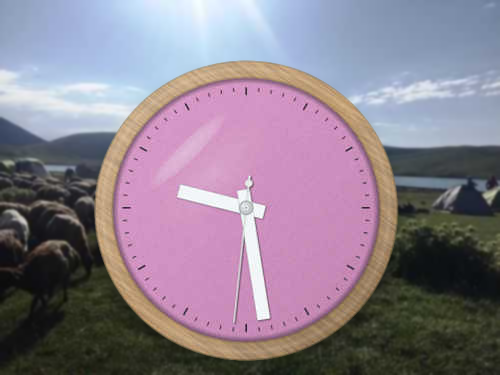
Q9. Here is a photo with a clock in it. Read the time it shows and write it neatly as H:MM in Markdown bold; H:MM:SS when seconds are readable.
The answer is **9:28:31**
